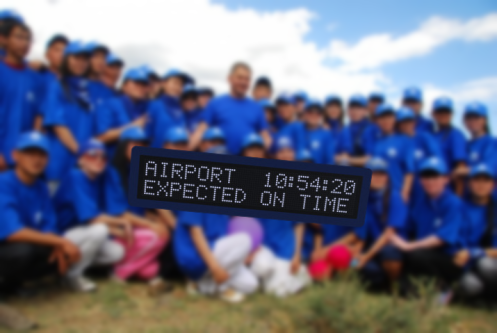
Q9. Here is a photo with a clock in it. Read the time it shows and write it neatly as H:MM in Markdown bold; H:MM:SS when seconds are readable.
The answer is **10:54:20**
